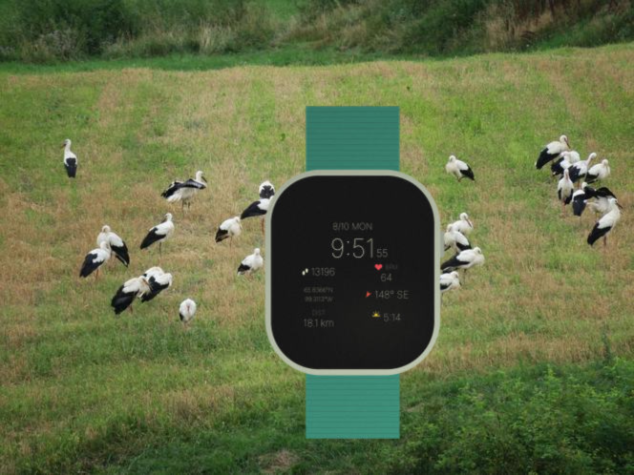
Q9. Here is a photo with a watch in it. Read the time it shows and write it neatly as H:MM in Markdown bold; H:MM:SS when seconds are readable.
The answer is **9:51:55**
